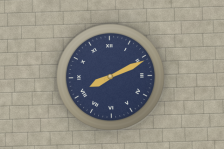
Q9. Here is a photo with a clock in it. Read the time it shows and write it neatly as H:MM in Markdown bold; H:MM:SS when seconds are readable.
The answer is **8:11**
